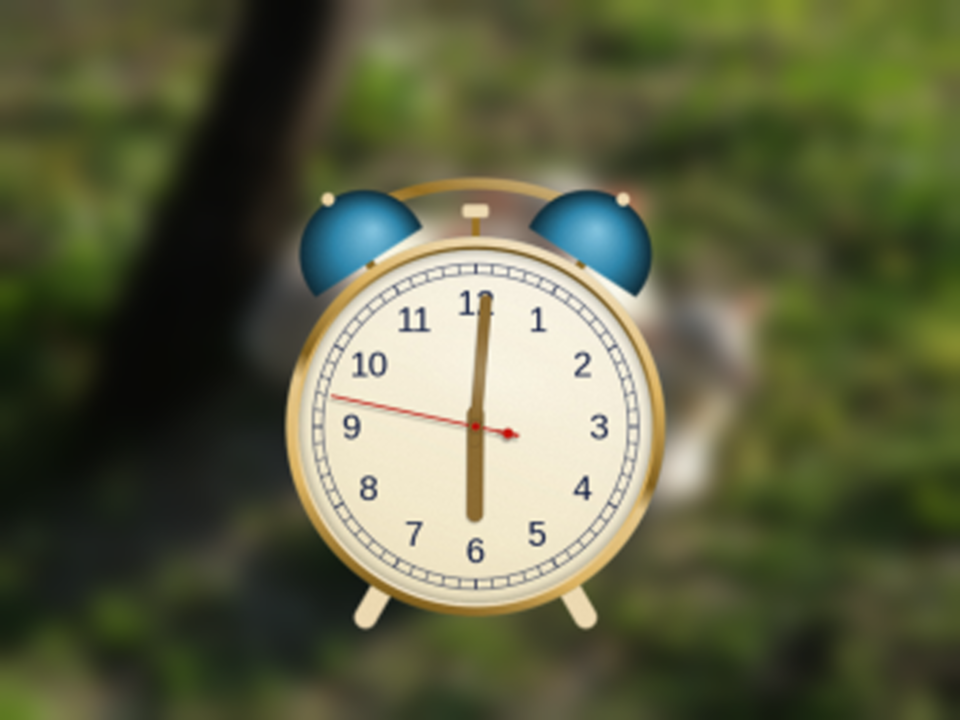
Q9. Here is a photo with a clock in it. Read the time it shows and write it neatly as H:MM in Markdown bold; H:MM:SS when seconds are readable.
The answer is **6:00:47**
